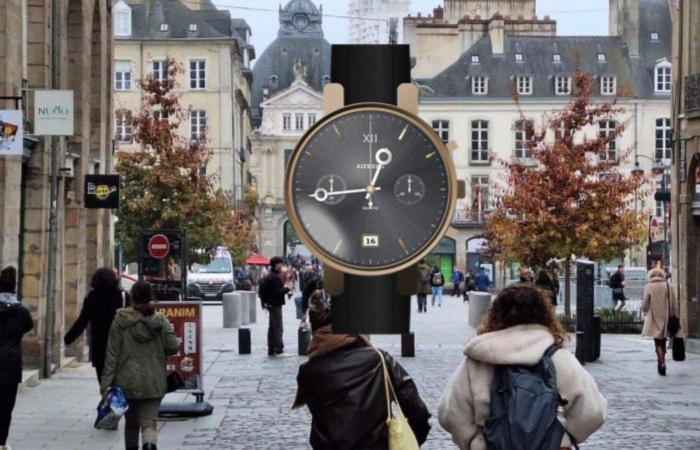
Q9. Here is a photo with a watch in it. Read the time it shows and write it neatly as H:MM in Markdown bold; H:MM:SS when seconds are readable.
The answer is **12:44**
